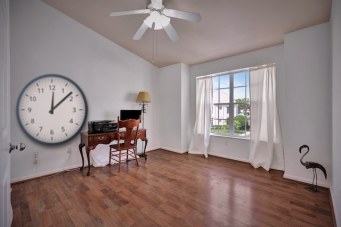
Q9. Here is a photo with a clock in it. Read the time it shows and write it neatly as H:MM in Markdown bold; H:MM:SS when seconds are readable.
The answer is **12:08**
